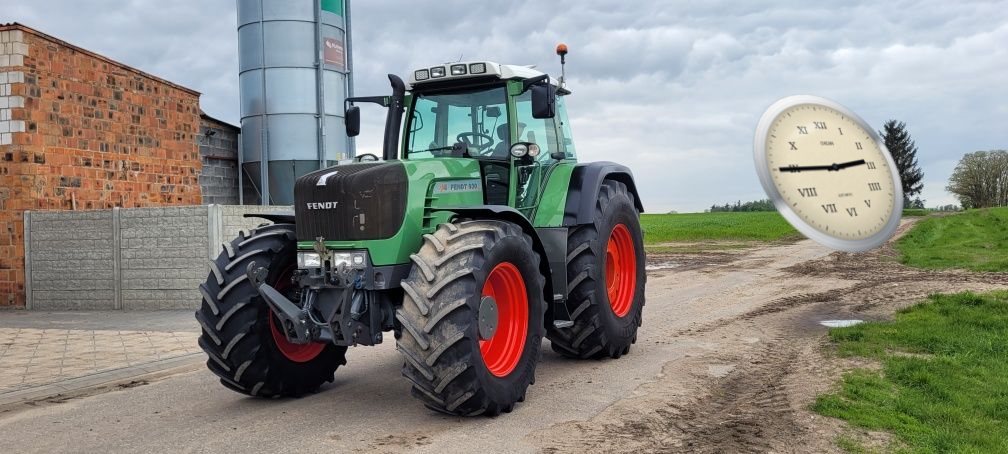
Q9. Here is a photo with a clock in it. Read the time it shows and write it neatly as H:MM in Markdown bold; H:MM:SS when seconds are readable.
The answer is **2:45**
